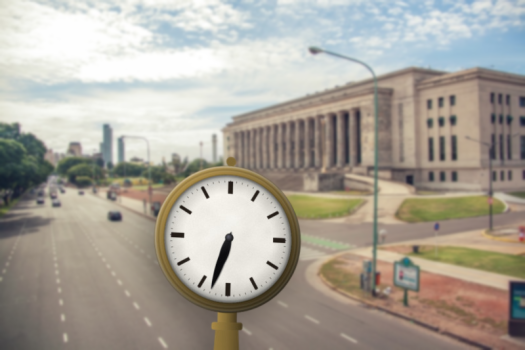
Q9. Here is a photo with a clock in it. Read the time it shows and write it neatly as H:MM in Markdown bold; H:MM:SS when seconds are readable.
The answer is **6:33**
